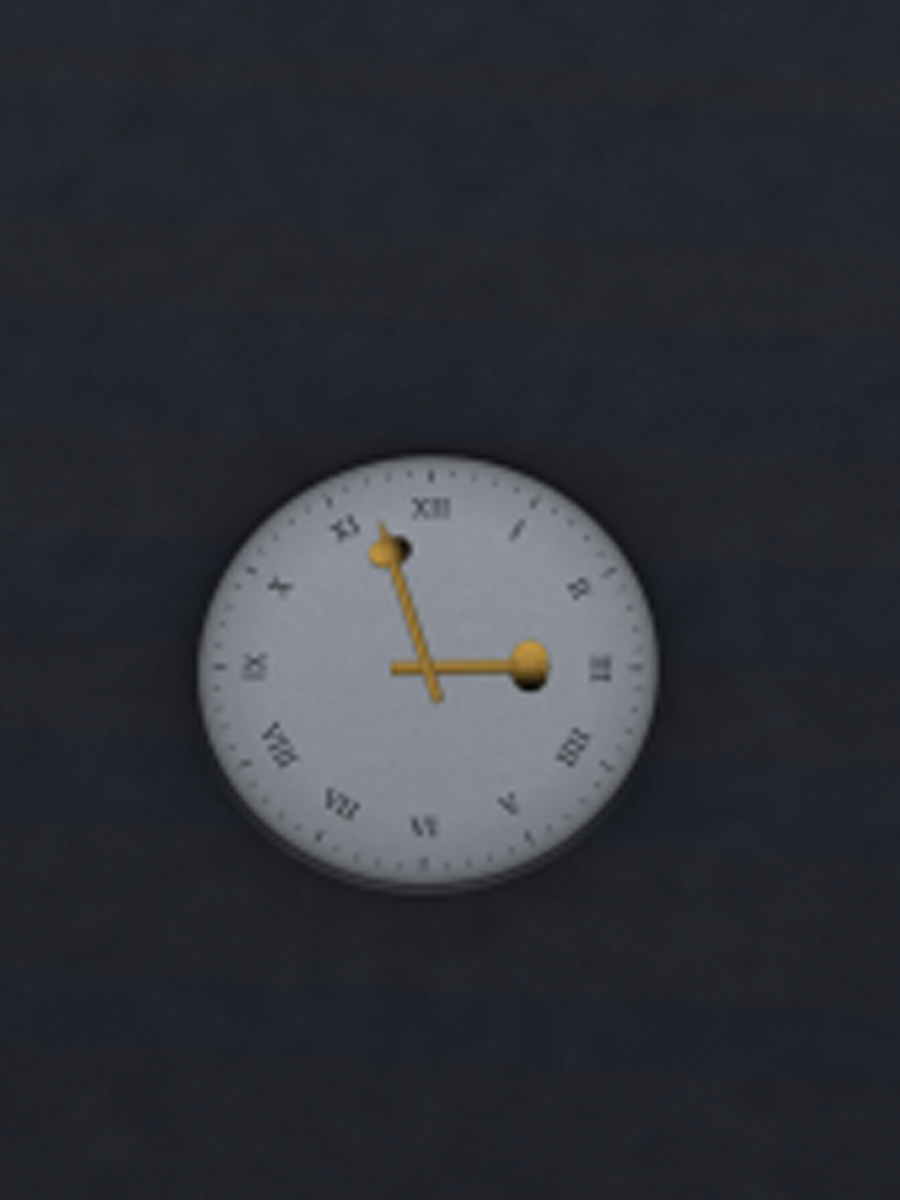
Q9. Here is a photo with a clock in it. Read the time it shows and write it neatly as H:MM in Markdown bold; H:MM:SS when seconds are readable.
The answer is **2:57**
